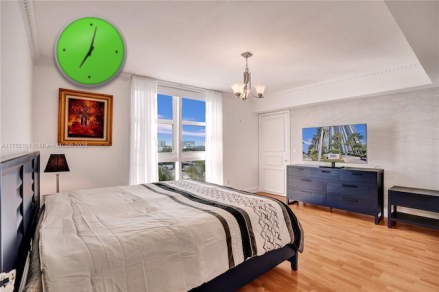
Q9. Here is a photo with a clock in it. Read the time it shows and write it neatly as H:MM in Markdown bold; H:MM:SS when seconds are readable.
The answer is **7:02**
